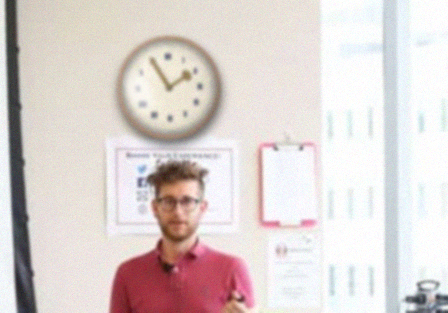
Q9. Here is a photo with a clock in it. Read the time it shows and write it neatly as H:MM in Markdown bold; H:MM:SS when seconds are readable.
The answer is **1:55**
